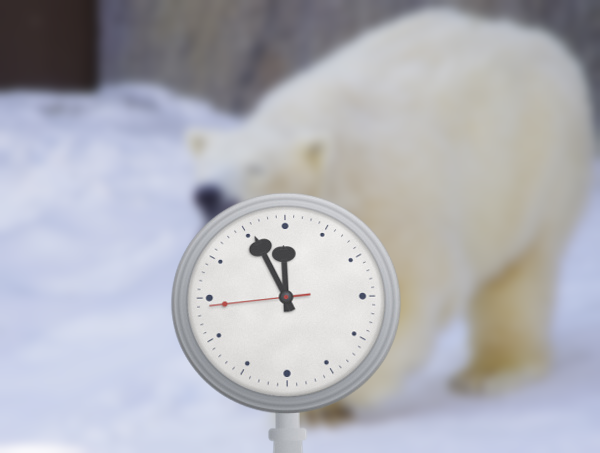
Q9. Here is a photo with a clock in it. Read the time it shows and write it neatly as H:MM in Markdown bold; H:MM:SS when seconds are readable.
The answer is **11:55:44**
